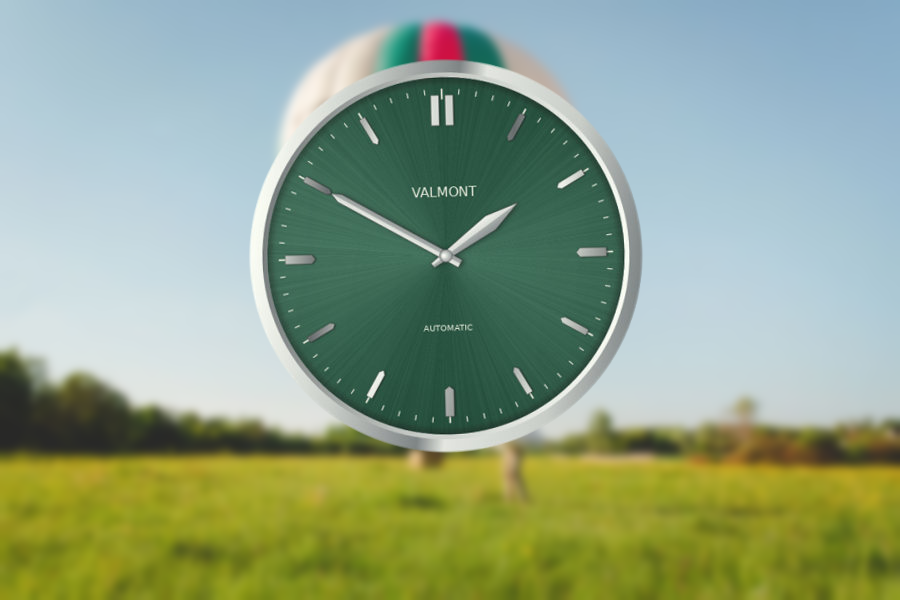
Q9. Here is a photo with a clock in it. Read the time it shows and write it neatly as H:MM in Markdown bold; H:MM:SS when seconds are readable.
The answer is **1:50**
